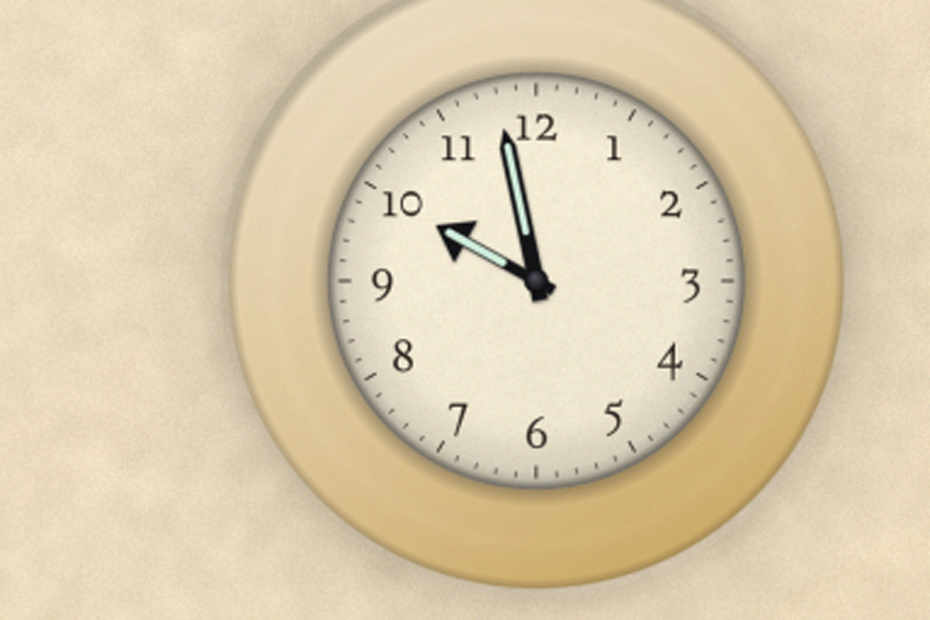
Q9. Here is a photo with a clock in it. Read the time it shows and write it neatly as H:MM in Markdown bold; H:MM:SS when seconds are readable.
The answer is **9:58**
